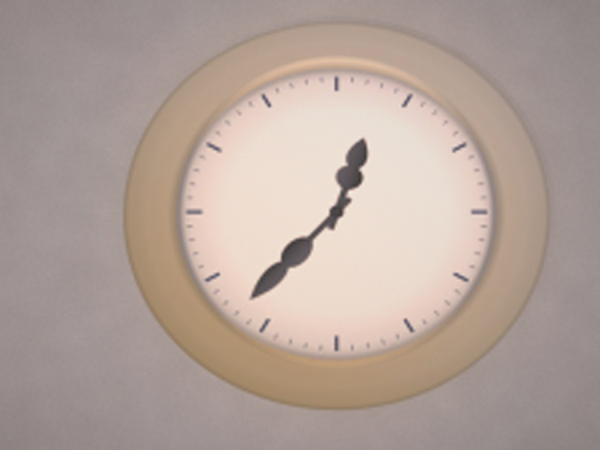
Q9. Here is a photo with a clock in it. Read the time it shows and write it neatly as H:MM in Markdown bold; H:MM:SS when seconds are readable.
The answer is **12:37**
